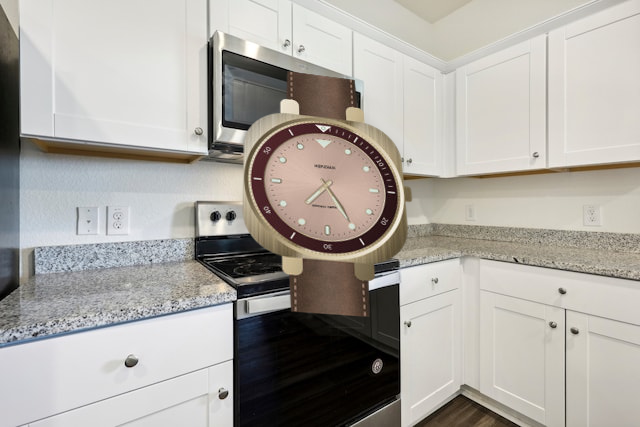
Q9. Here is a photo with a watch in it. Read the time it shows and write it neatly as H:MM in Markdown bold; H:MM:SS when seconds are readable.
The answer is **7:25**
